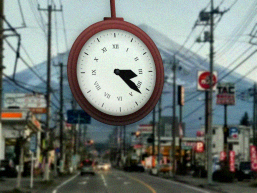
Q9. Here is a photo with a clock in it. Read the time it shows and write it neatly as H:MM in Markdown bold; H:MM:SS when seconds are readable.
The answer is **3:22**
